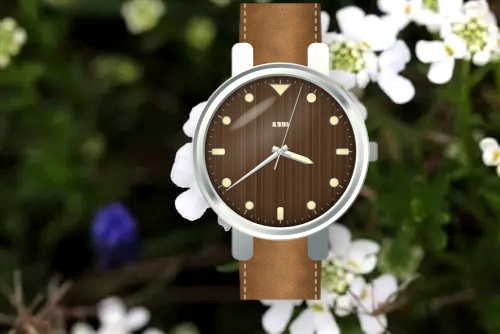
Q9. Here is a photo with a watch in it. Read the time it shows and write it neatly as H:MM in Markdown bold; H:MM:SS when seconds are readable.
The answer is **3:39:03**
